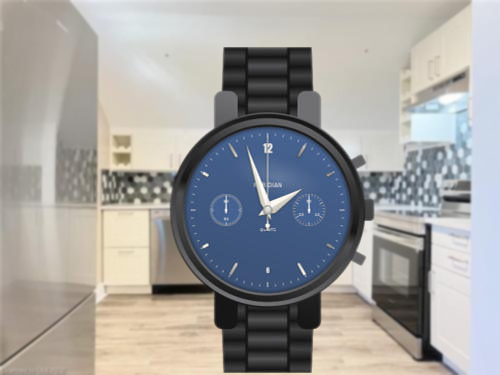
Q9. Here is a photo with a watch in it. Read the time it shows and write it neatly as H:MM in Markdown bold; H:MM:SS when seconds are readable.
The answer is **1:57**
